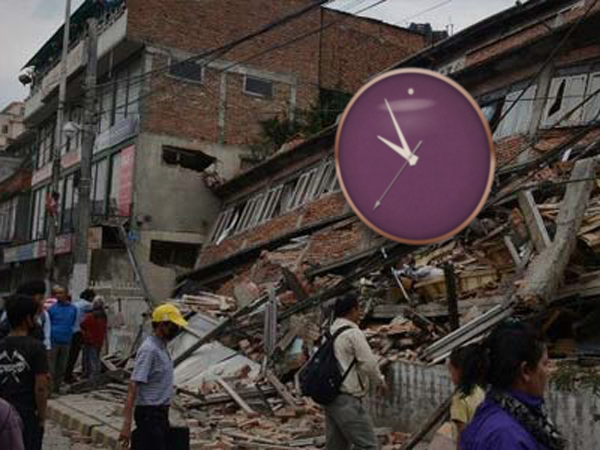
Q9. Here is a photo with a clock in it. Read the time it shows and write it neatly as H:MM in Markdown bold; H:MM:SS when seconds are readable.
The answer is **9:55:36**
